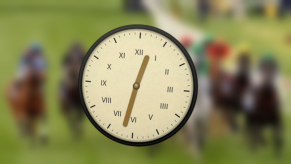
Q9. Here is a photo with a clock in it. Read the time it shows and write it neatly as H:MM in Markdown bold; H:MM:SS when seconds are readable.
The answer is **12:32**
